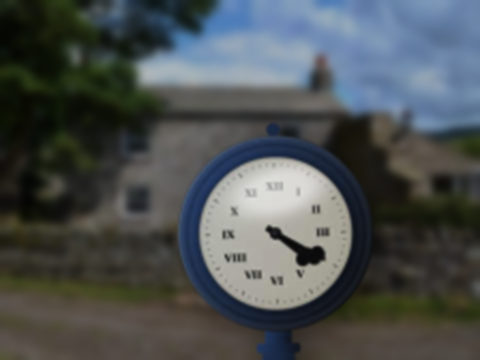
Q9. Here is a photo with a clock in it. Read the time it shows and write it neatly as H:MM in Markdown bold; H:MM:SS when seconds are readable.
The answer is **4:20**
